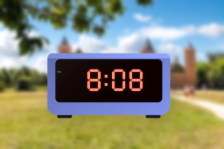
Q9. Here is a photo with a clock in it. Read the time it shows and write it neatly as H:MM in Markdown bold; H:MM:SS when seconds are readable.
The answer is **8:08**
